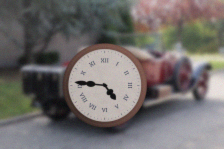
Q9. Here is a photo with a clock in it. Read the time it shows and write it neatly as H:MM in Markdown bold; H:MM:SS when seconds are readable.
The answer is **4:46**
